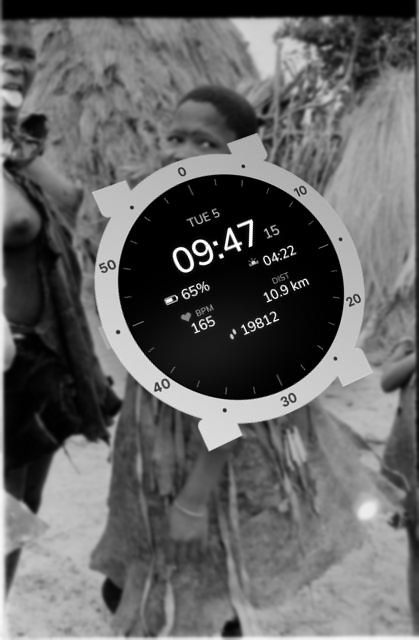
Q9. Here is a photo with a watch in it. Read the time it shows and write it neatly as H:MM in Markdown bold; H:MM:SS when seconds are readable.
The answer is **9:47:15**
